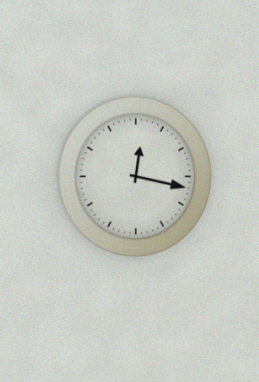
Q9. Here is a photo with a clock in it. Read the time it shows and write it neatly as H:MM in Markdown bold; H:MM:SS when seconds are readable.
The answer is **12:17**
